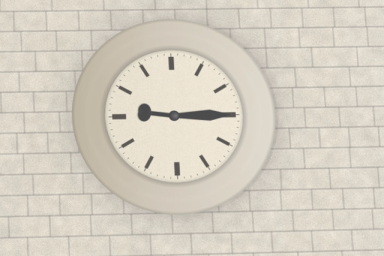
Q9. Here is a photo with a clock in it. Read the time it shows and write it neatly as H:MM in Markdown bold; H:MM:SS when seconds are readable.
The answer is **9:15**
